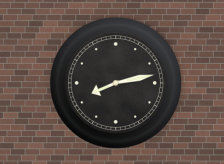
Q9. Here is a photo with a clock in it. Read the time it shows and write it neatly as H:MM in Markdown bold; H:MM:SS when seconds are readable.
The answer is **8:13**
